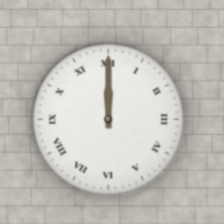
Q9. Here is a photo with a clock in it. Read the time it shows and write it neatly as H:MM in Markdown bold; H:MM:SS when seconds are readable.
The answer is **12:00**
